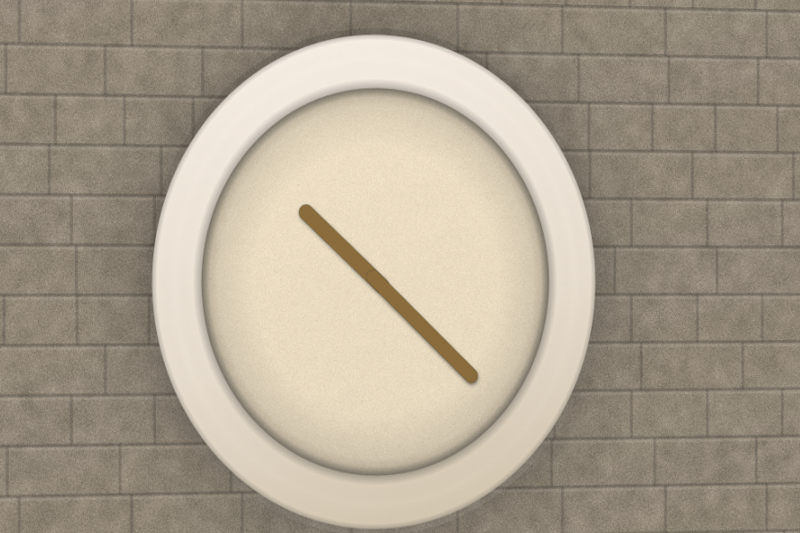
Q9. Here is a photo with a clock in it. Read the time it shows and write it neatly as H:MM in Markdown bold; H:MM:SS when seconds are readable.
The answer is **10:22**
